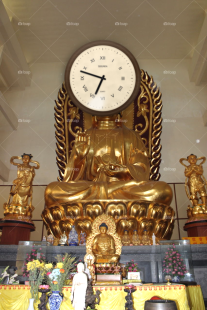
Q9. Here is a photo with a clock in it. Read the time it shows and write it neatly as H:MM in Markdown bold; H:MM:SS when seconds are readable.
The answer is **6:48**
